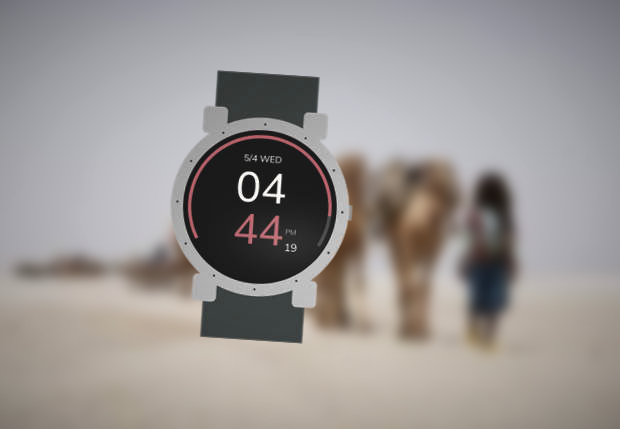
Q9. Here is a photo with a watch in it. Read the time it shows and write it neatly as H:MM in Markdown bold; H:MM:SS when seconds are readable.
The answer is **4:44:19**
